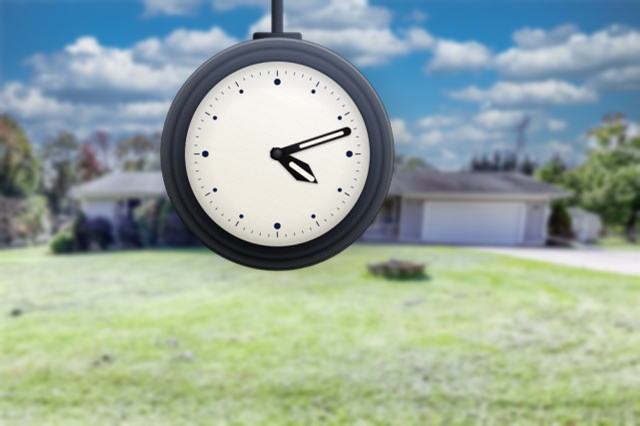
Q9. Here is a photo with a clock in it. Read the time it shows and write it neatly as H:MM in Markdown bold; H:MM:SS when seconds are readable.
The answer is **4:12**
